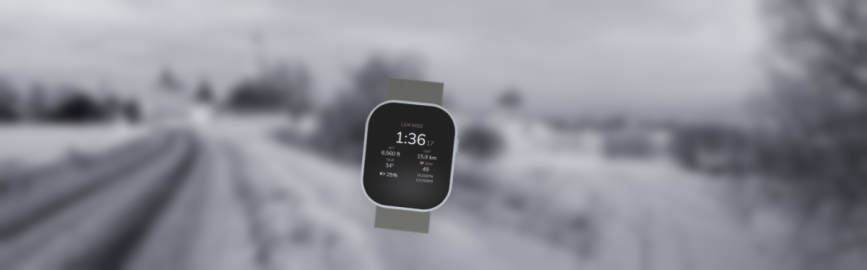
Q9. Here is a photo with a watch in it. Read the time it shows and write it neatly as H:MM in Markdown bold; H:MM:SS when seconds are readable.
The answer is **1:36**
